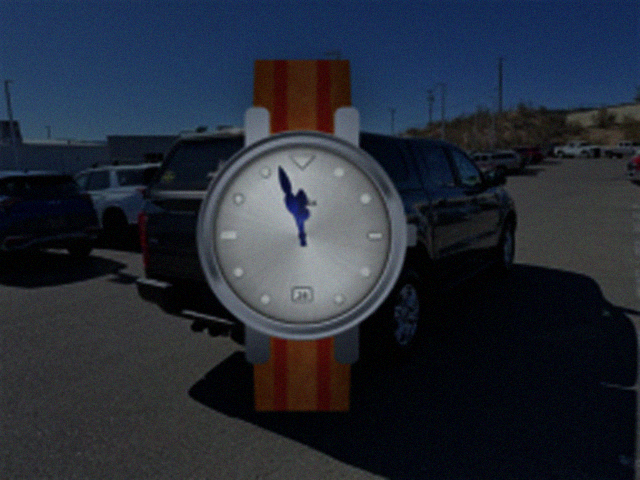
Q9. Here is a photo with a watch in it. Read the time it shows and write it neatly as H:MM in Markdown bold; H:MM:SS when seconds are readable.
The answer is **11:57**
